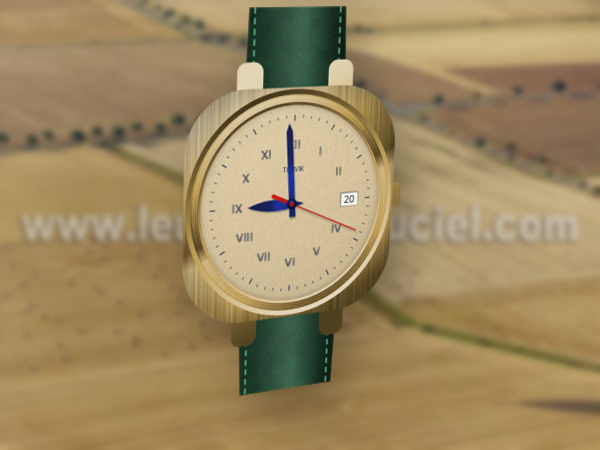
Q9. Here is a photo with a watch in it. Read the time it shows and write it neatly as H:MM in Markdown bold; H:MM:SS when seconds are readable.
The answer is **8:59:19**
